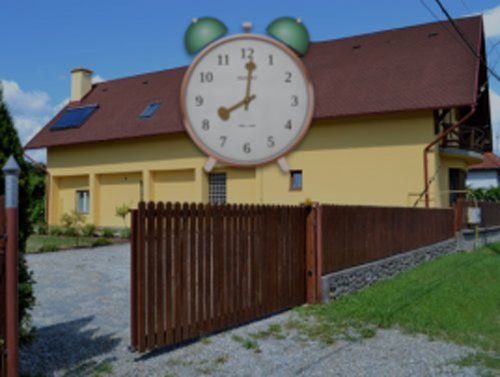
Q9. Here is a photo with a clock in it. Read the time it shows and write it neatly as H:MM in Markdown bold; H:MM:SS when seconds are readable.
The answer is **8:01**
